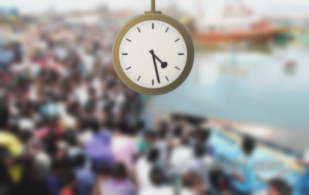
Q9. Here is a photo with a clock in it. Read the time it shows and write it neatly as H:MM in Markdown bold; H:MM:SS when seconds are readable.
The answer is **4:28**
